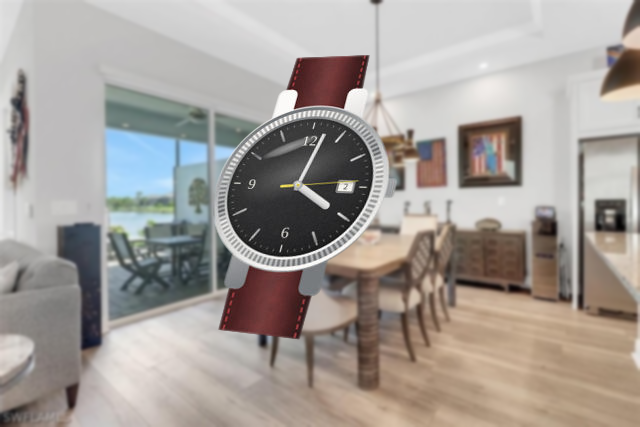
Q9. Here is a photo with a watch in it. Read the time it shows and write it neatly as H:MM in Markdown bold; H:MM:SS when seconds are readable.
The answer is **4:02:14**
